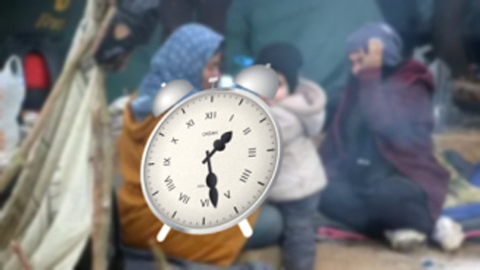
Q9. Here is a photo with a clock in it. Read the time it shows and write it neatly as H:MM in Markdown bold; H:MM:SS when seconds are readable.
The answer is **1:28**
